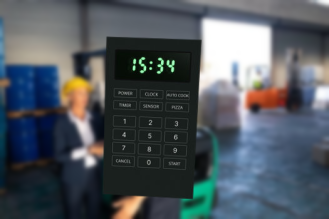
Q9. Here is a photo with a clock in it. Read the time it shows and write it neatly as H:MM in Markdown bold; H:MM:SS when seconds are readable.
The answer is **15:34**
